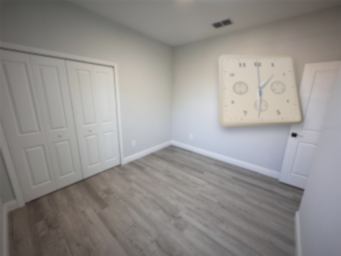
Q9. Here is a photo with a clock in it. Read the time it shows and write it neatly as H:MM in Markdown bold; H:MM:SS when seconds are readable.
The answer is **1:31**
